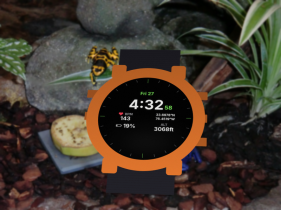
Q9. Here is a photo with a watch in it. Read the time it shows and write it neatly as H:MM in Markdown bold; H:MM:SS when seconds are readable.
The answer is **4:32**
